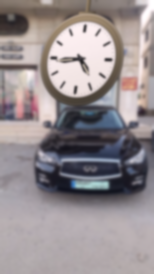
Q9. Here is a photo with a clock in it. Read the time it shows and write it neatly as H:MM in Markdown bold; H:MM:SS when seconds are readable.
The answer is **4:44**
